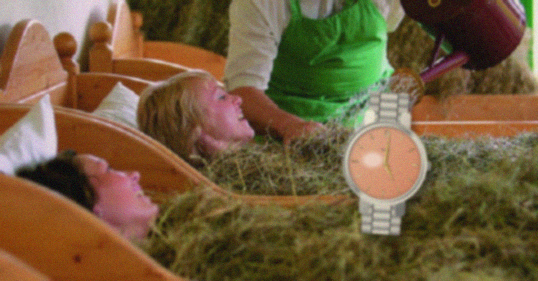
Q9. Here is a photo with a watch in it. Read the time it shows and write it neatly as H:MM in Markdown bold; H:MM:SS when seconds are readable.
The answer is **5:01**
